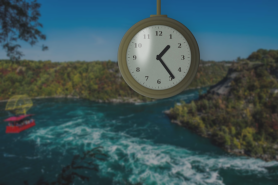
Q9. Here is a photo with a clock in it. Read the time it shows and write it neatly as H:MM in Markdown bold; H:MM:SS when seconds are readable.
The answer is **1:24**
